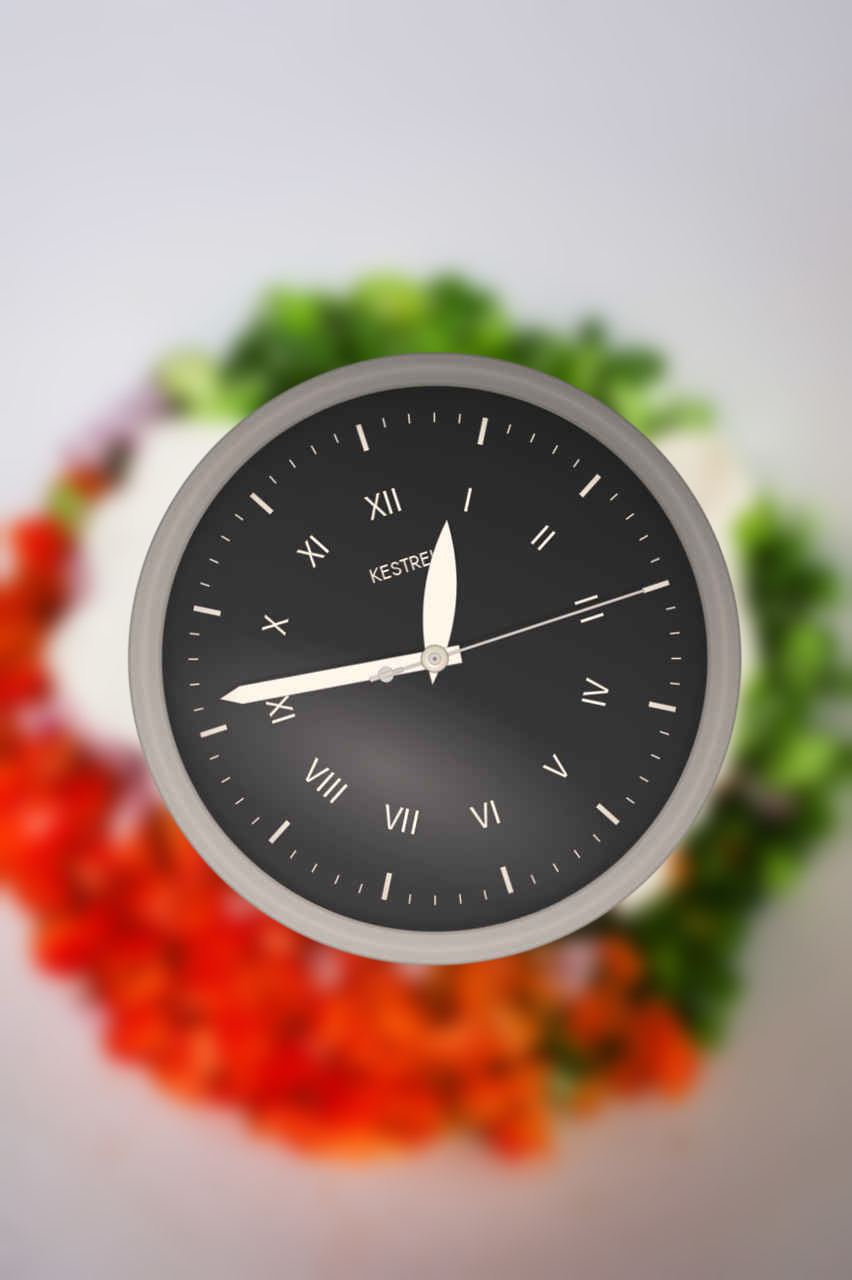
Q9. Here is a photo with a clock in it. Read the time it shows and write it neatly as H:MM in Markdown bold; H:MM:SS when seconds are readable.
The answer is **12:46:15**
